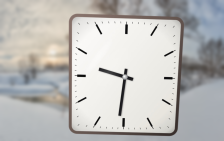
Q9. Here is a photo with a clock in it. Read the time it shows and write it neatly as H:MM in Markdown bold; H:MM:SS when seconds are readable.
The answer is **9:31**
